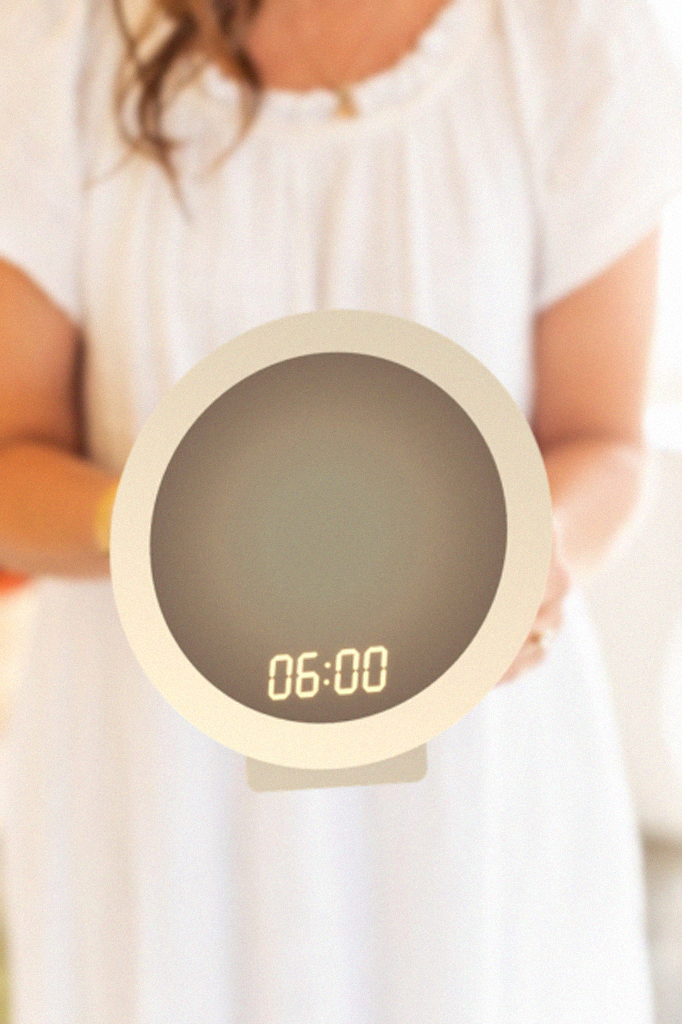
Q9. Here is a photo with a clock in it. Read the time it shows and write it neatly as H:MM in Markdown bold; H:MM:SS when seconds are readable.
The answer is **6:00**
